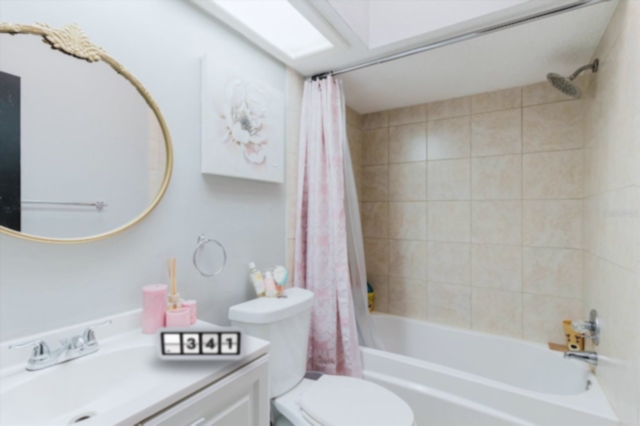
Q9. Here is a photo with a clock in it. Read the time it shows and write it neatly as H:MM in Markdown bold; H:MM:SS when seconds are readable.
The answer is **3:41**
